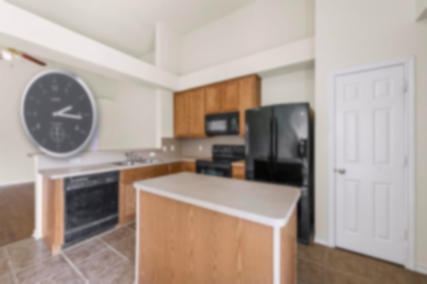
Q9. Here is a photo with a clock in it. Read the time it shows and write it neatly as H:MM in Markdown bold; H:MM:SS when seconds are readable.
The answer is **2:16**
